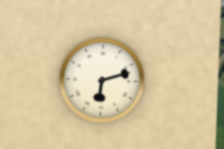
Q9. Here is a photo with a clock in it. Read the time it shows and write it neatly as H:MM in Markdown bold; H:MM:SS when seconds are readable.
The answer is **6:12**
